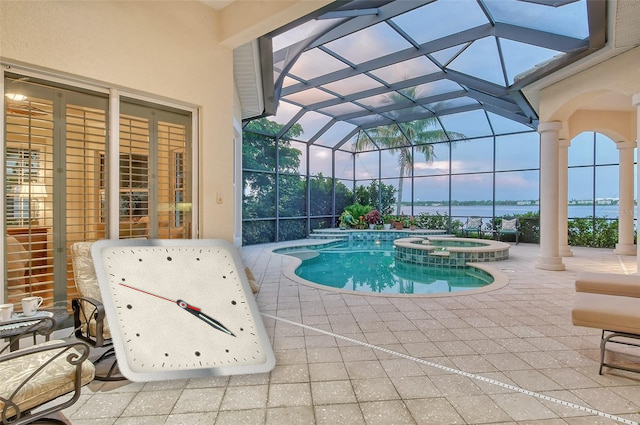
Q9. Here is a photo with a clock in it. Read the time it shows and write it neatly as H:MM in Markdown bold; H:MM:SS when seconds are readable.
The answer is **4:21:49**
